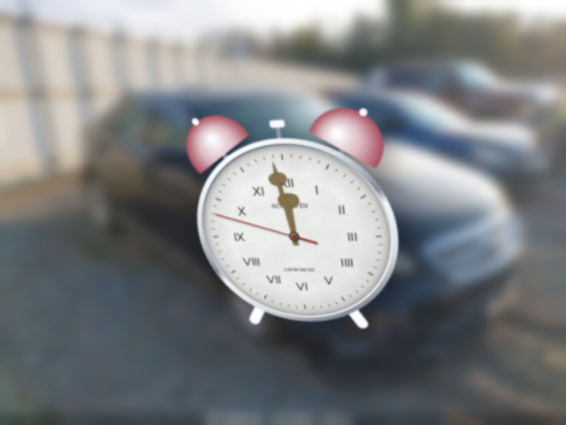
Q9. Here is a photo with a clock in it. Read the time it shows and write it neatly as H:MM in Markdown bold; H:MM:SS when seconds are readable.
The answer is **11:58:48**
